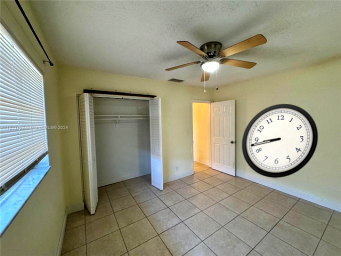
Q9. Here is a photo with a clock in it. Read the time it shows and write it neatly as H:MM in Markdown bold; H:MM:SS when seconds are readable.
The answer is **8:43**
